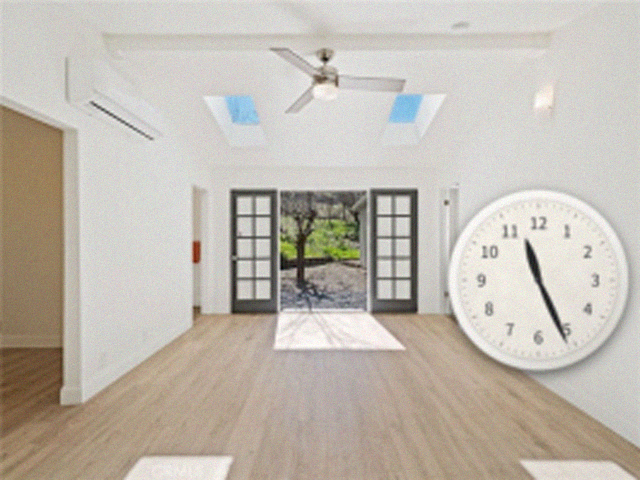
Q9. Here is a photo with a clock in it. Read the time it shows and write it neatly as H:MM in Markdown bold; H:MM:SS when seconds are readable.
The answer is **11:26**
